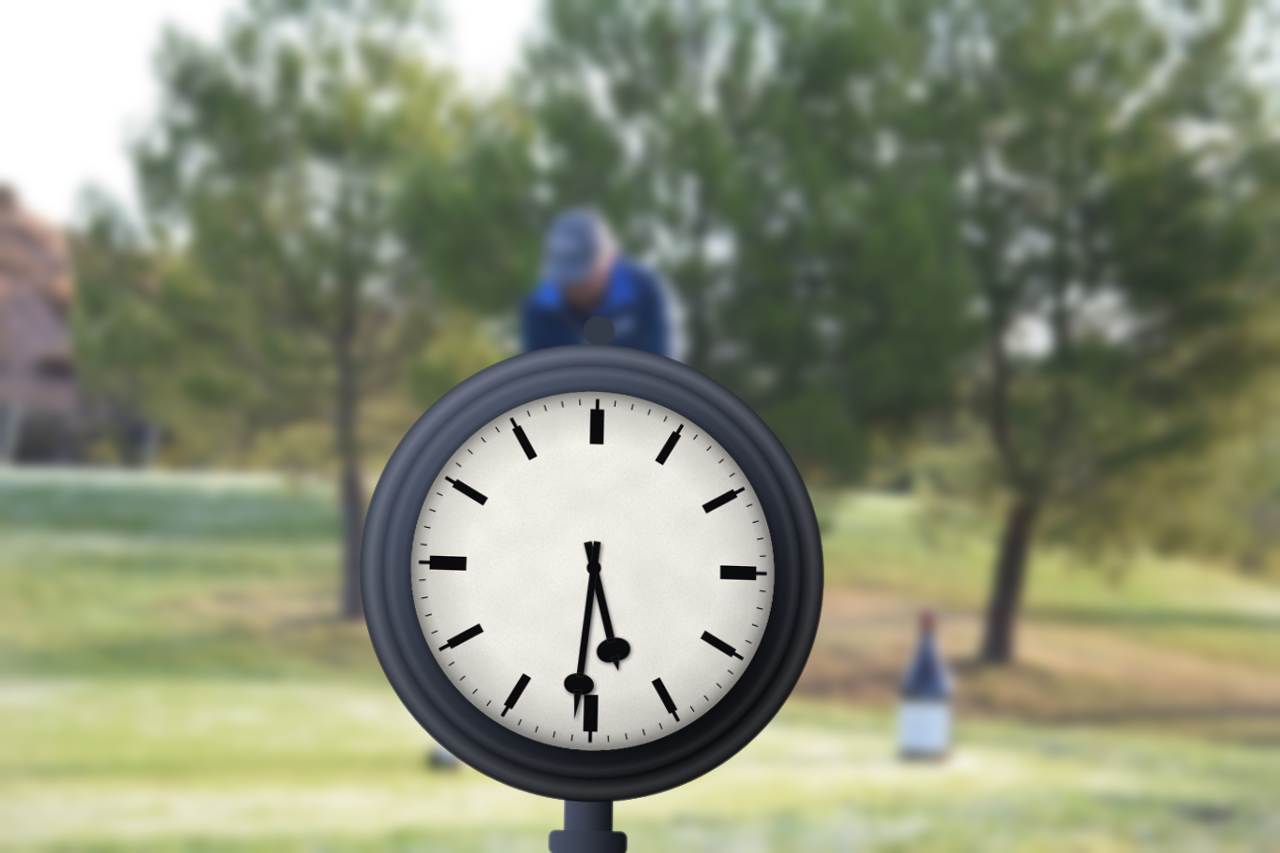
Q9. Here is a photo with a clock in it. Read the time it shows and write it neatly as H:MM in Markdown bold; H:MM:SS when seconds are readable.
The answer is **5:31**
